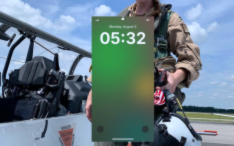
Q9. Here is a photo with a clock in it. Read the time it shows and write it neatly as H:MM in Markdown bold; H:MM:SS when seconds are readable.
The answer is **5:32**
